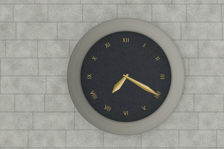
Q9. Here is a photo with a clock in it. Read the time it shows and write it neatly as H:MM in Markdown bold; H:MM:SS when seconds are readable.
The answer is **7:20**
